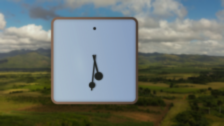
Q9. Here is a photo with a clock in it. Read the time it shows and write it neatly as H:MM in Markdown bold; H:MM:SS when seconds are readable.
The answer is **5:31**
